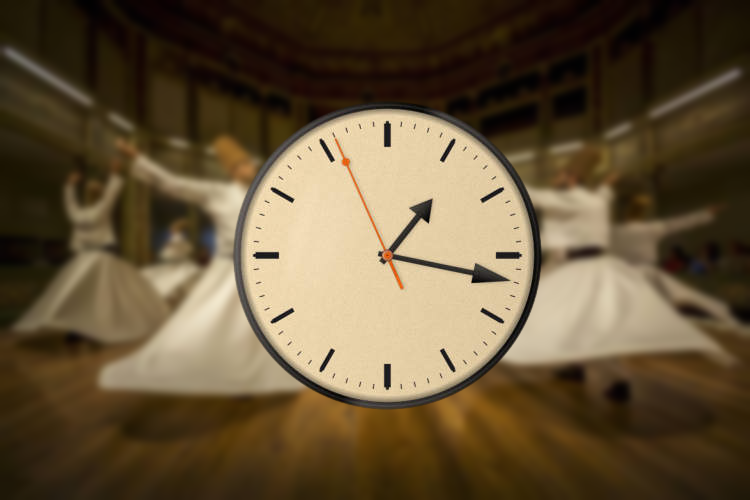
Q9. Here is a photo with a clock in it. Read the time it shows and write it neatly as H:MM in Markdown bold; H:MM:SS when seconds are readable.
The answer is **1:16:56**
